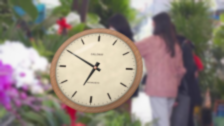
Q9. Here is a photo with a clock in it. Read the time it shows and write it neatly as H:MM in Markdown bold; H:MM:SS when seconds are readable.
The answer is **6:50**
